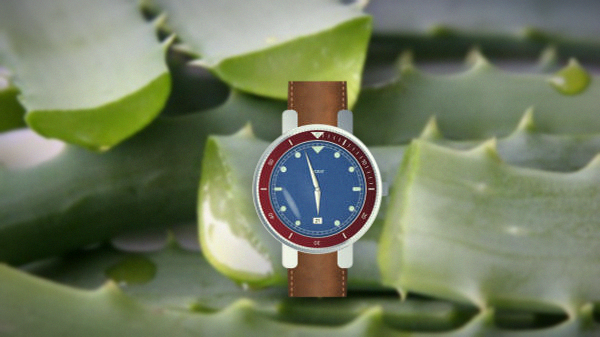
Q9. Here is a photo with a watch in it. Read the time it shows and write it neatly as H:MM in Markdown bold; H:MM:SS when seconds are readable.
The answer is **5:57**
